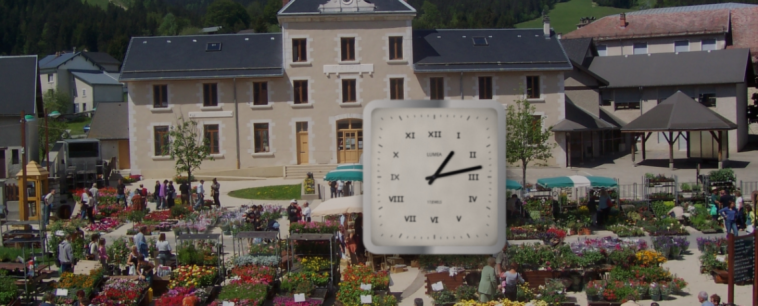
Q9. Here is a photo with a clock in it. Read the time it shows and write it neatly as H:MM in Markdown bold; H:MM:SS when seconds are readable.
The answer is **1:13**
